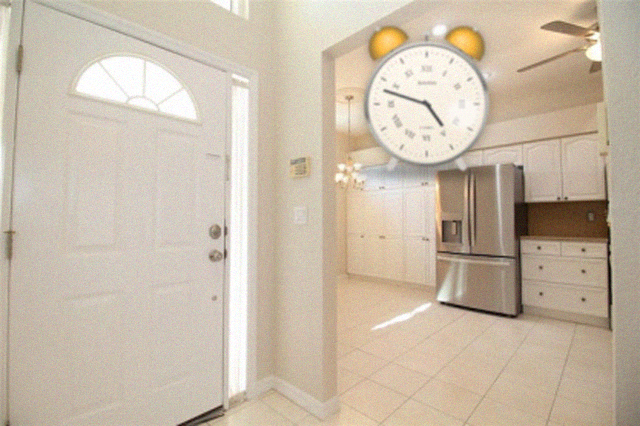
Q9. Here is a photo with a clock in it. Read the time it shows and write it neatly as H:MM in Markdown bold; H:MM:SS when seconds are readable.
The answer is **4:48**
